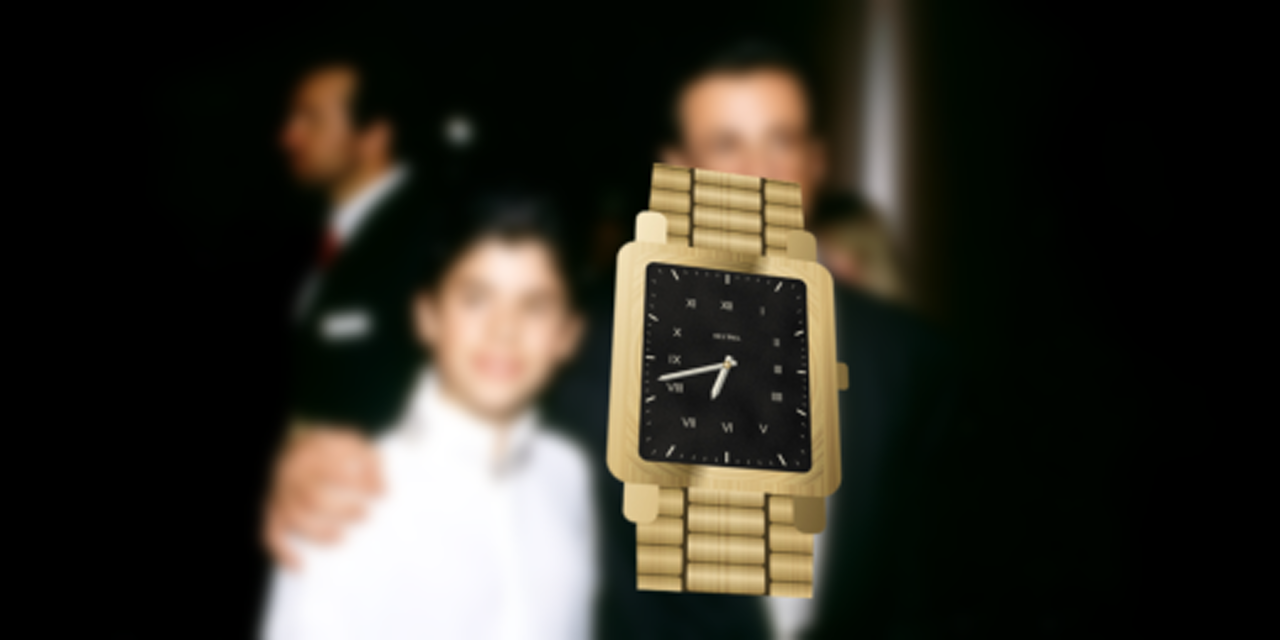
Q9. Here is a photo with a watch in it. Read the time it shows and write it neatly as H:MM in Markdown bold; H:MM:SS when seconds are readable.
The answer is **6:42**
